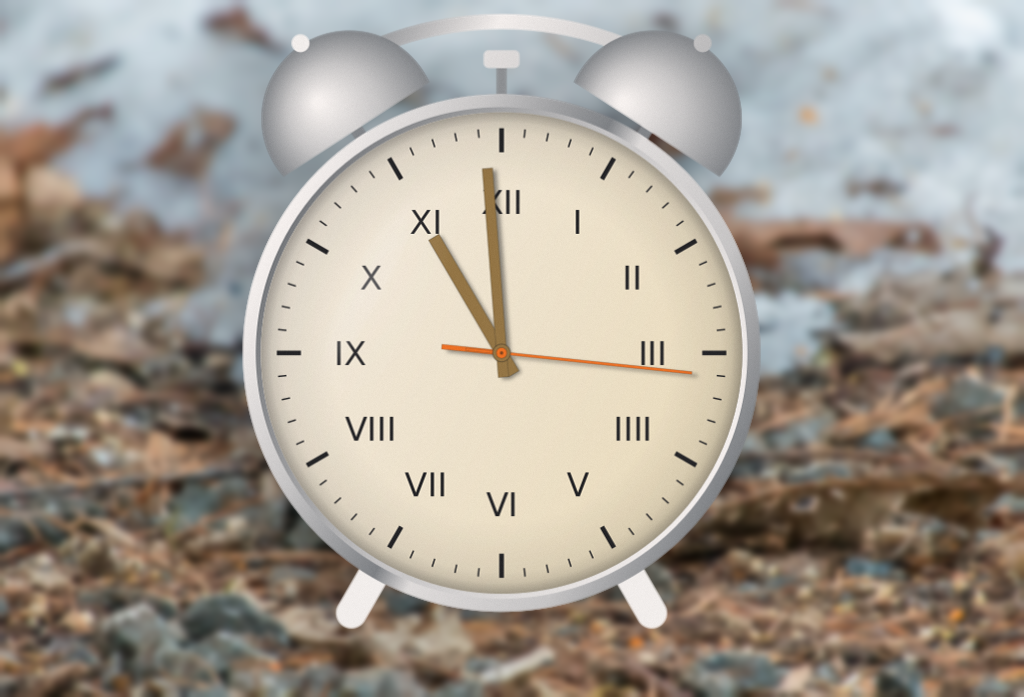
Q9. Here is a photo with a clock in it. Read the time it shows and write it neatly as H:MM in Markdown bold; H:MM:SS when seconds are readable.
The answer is **10:59:16**
